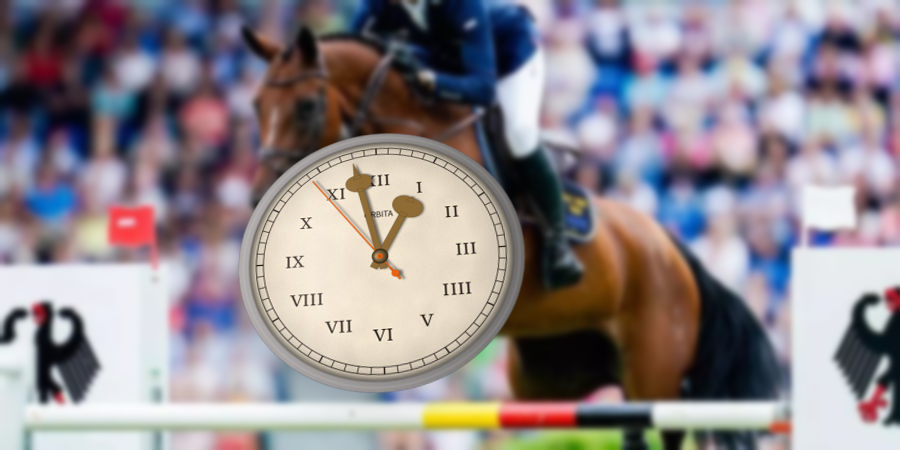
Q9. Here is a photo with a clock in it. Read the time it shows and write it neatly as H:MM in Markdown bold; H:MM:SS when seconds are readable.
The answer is **12:57:54**
